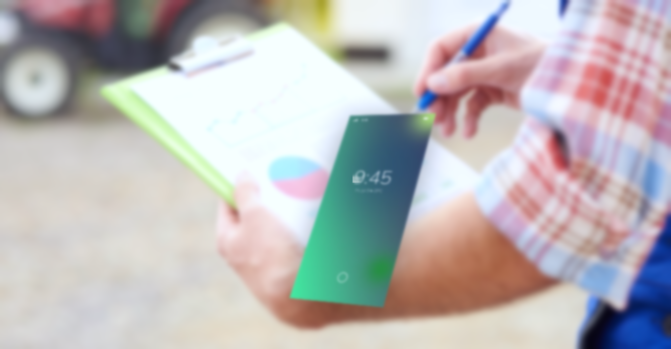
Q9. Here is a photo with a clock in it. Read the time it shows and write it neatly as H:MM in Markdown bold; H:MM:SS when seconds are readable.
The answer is **9:45**
